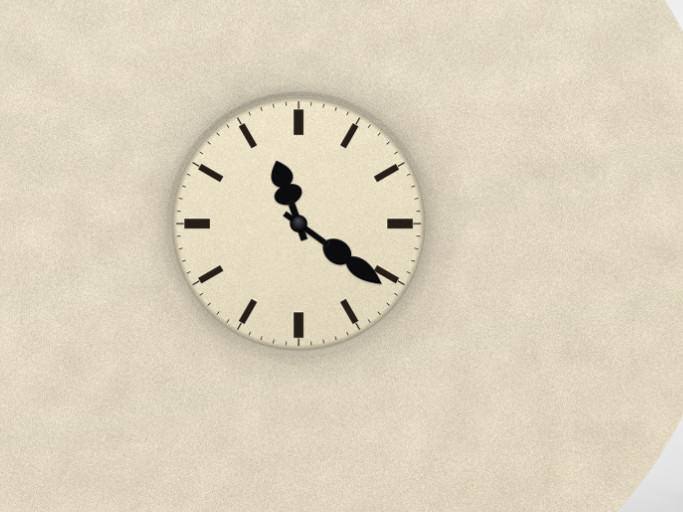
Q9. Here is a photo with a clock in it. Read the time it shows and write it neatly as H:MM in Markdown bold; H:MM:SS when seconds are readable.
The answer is **11:21**
